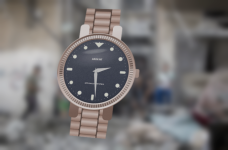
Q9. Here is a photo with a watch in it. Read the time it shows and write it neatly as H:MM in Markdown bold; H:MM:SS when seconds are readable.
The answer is **2:29**
